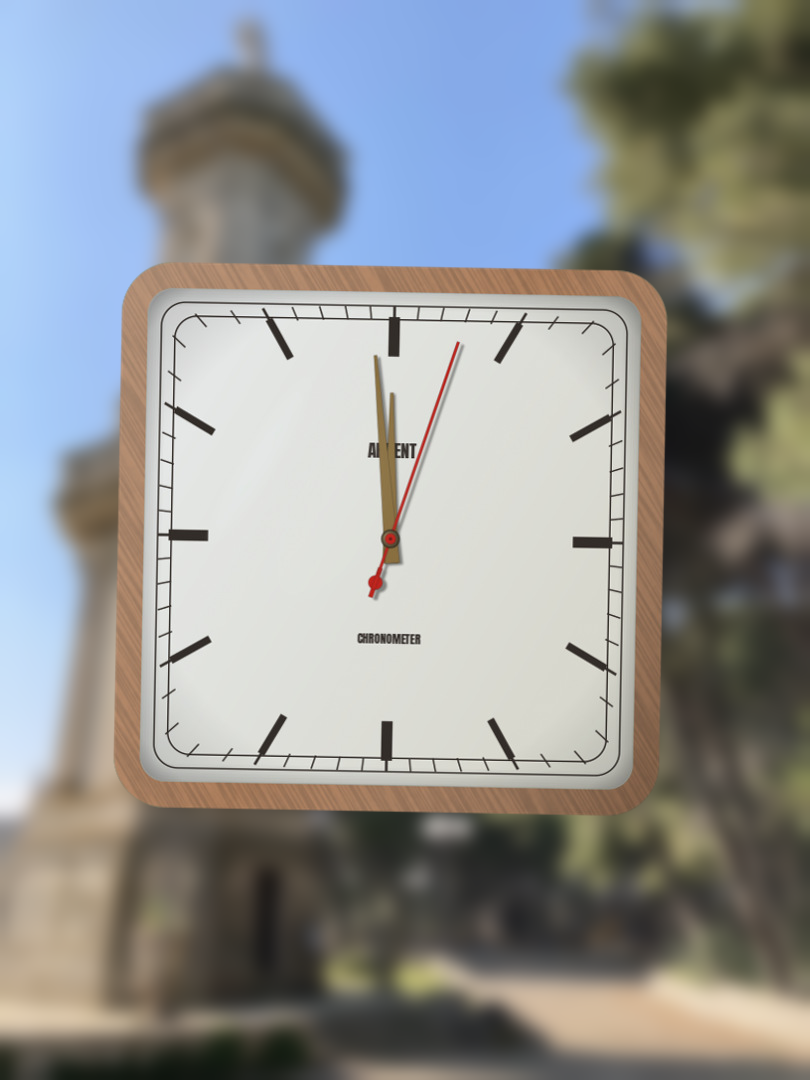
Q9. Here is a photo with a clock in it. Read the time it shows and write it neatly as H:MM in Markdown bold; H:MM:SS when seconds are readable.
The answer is **11:59:03**
